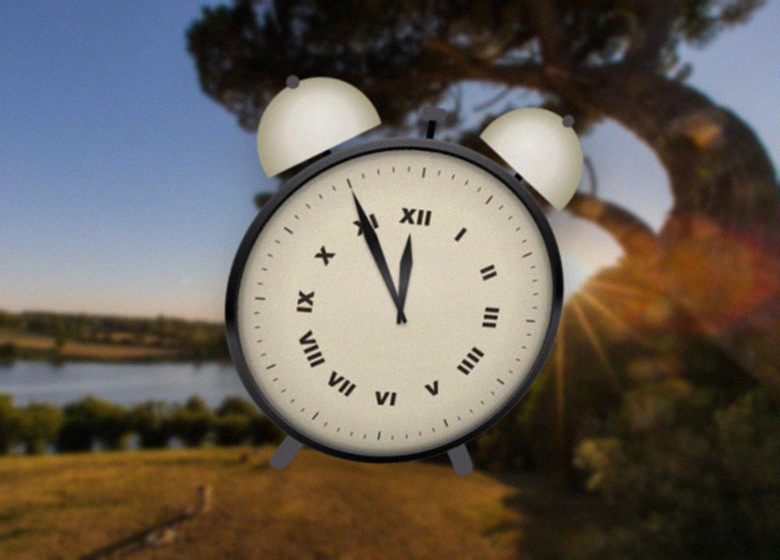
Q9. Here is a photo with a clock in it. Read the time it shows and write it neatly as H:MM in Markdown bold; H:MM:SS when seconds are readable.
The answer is **11:55**
